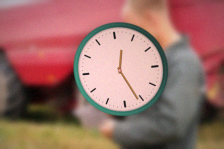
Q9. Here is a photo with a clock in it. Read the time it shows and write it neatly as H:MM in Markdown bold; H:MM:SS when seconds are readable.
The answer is **12:26**
